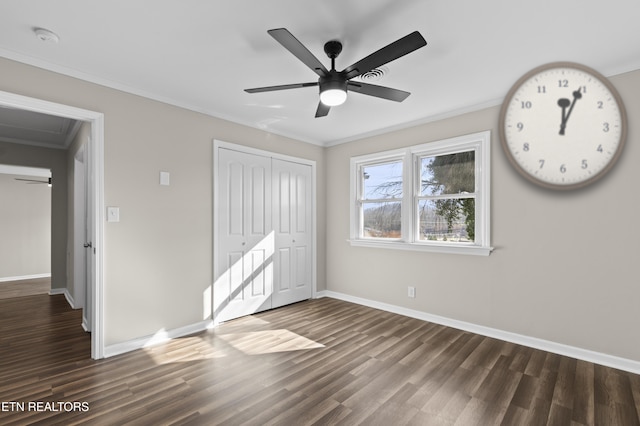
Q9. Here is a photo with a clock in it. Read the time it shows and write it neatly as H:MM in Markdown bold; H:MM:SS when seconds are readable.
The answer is **12:04**
